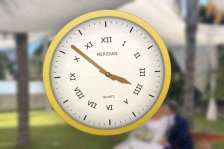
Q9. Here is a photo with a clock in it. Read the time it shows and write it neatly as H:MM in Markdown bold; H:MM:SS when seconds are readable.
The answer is **3:52**
